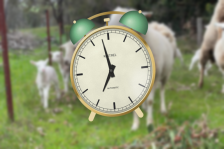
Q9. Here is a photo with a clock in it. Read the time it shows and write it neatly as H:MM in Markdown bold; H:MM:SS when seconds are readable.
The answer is **6:58**
